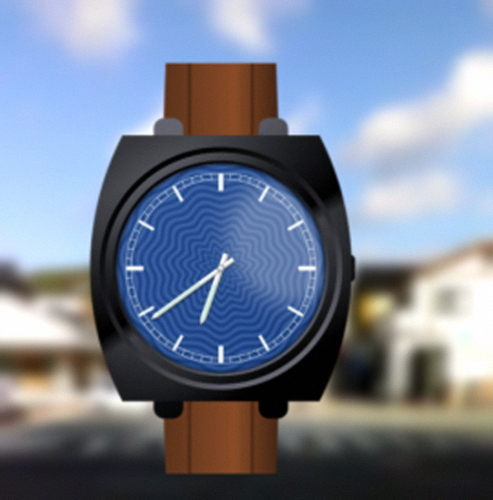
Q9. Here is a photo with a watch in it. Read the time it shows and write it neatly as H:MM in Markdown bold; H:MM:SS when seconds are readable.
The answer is **6:39**
